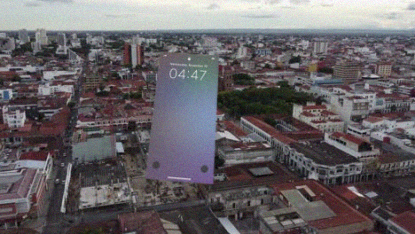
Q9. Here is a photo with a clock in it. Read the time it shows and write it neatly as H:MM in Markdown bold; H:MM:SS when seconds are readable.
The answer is **4:47**
